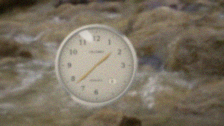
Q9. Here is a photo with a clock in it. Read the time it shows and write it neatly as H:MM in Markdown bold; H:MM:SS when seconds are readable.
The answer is **1:38**
